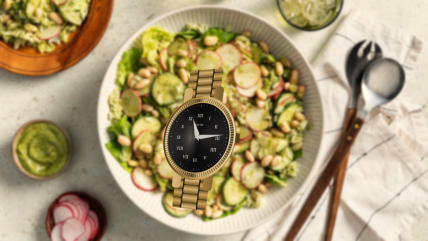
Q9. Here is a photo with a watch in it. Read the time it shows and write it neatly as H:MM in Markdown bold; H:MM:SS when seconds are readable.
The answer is **11:14**
